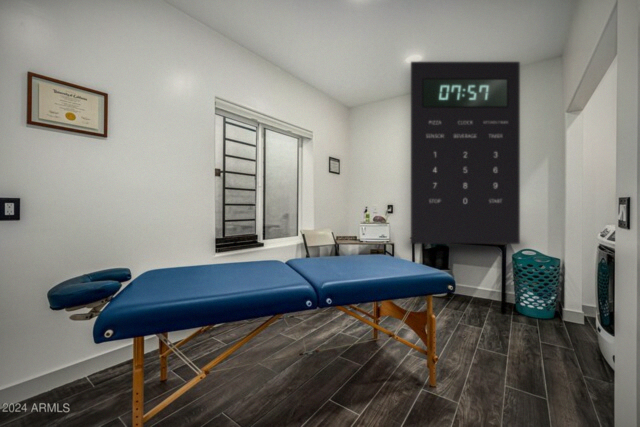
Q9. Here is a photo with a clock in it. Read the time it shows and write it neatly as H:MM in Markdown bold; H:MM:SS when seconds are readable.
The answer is **7:57**
